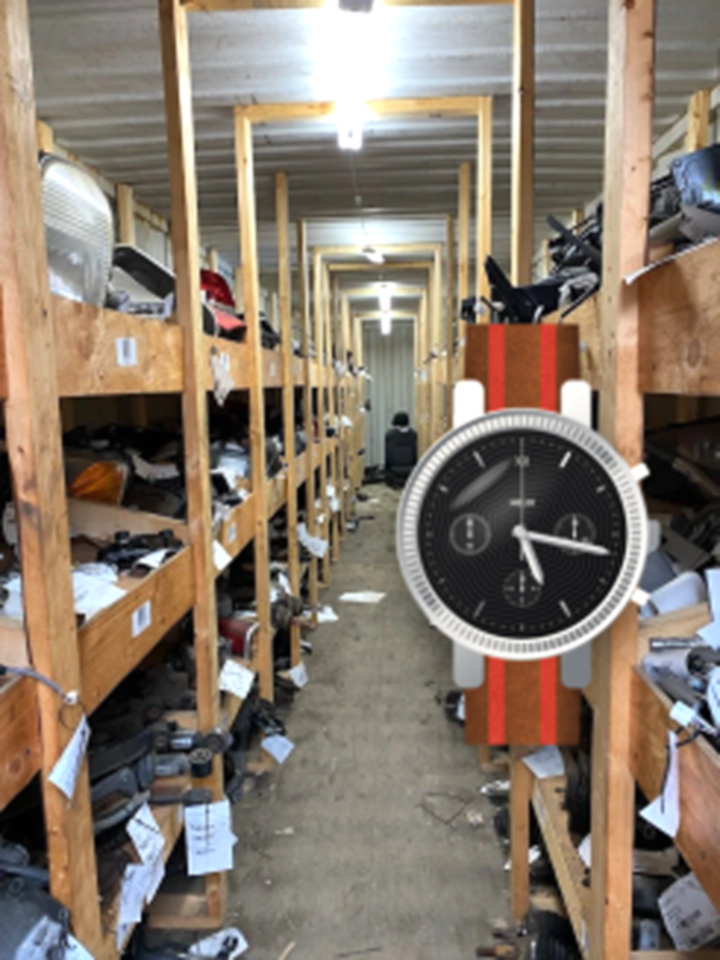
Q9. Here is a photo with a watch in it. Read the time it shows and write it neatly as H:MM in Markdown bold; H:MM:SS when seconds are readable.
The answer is **5:17**
